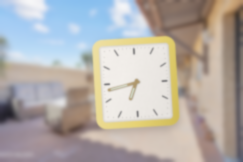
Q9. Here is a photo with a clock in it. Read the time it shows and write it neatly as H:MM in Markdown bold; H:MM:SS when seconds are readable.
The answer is **6:43**
